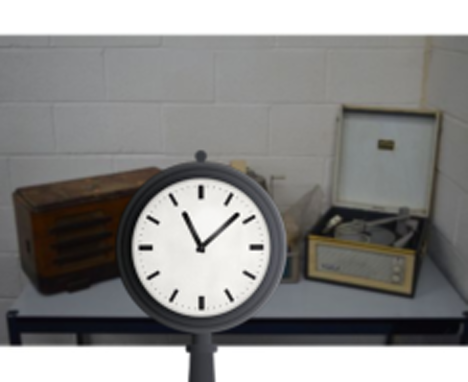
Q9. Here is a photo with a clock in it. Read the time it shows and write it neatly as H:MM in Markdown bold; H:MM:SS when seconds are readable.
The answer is **11:08**
